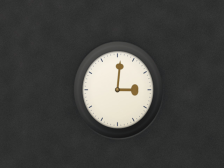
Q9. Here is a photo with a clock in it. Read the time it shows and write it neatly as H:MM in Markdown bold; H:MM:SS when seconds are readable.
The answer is **3:01**
